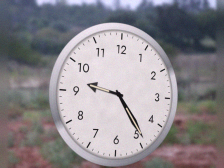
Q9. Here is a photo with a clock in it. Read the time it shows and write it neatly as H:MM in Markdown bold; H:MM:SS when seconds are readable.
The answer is **9:24**
